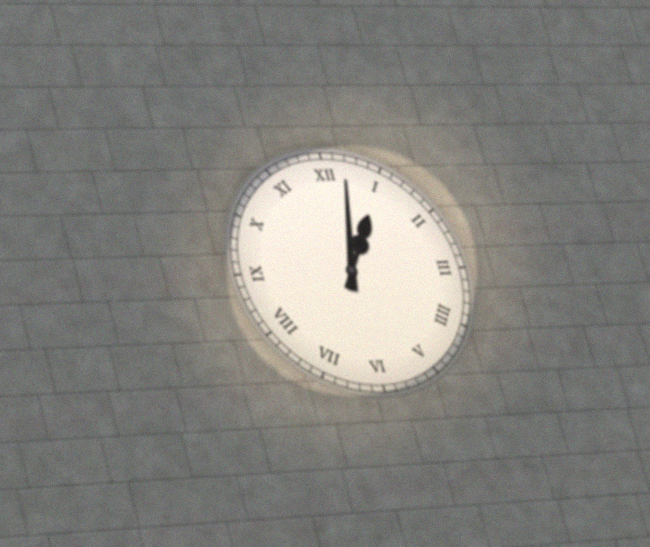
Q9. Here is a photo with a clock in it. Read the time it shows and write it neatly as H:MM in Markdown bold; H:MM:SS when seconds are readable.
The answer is **1:02**
